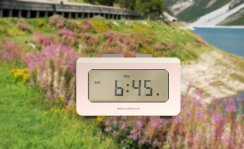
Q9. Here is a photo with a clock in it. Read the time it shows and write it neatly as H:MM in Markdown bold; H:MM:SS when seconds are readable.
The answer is **6:45**
